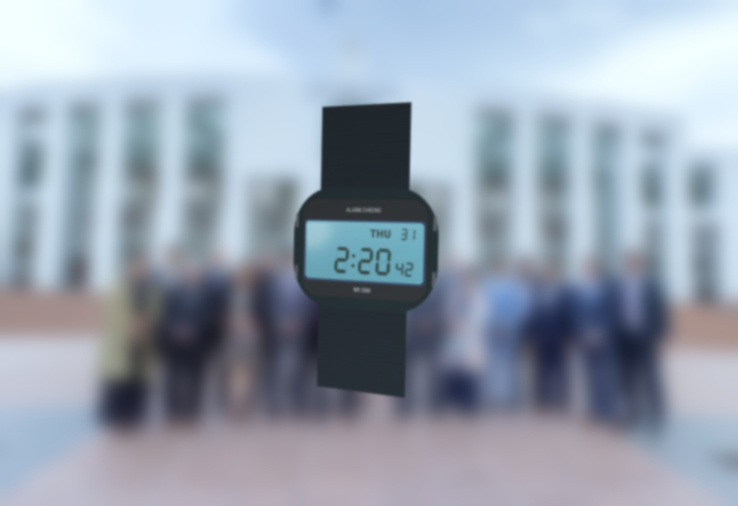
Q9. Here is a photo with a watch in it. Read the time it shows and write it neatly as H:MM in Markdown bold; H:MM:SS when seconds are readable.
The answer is **2:20:42**
